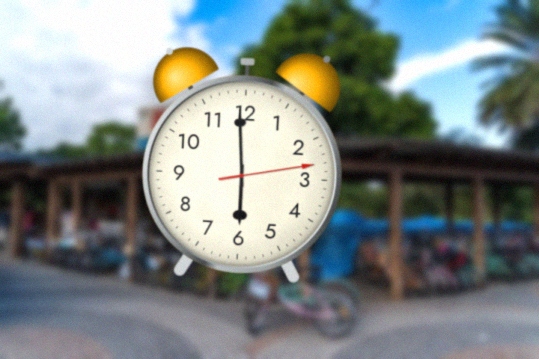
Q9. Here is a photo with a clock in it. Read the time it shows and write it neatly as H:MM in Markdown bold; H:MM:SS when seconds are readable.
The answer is **5:59:13**
